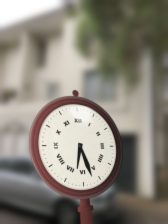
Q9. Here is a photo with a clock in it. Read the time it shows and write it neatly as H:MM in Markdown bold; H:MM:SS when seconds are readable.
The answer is **6:27**
